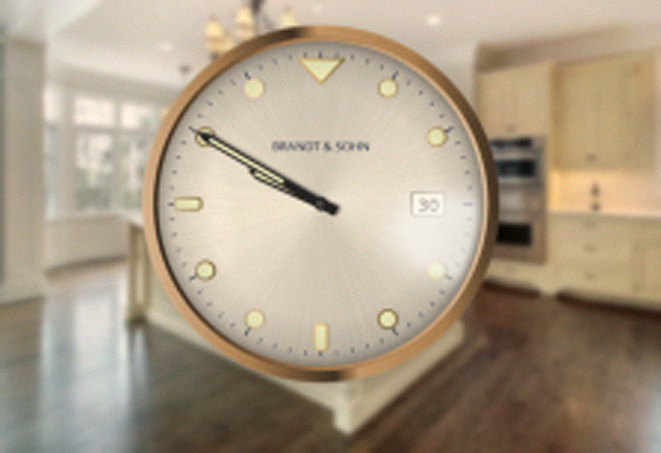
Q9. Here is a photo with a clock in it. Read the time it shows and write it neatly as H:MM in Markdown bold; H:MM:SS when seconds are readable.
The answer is **9:50**
